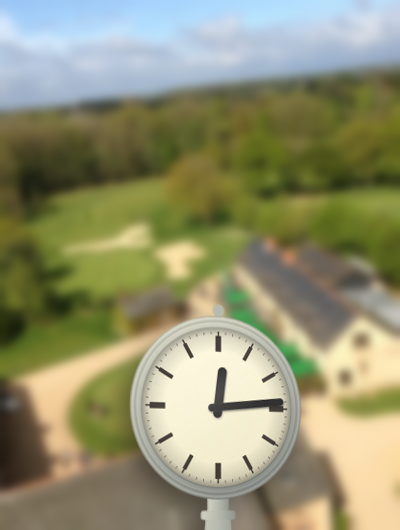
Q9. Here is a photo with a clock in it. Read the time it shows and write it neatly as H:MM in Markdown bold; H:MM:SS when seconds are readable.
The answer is **12:14**
